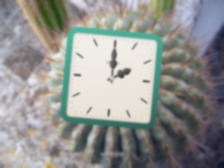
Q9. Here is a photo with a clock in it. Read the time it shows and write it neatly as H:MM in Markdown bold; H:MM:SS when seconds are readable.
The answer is **2:00**
